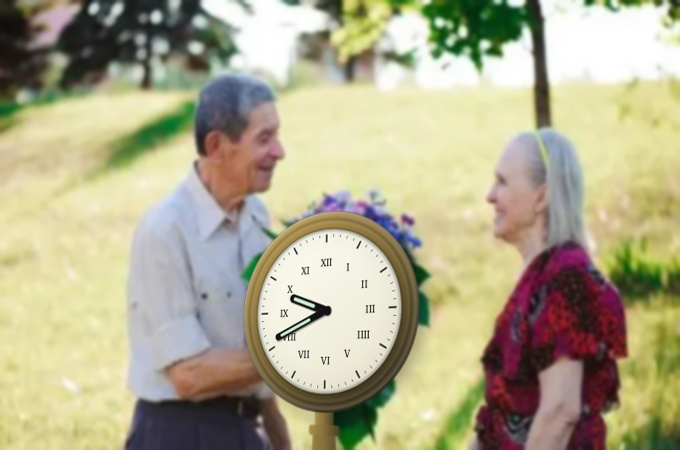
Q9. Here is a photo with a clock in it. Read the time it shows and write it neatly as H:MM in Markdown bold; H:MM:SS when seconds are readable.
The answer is **9:41**
